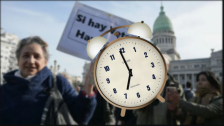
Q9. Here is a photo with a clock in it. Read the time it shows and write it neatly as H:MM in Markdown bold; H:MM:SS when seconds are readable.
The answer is **6:59**
